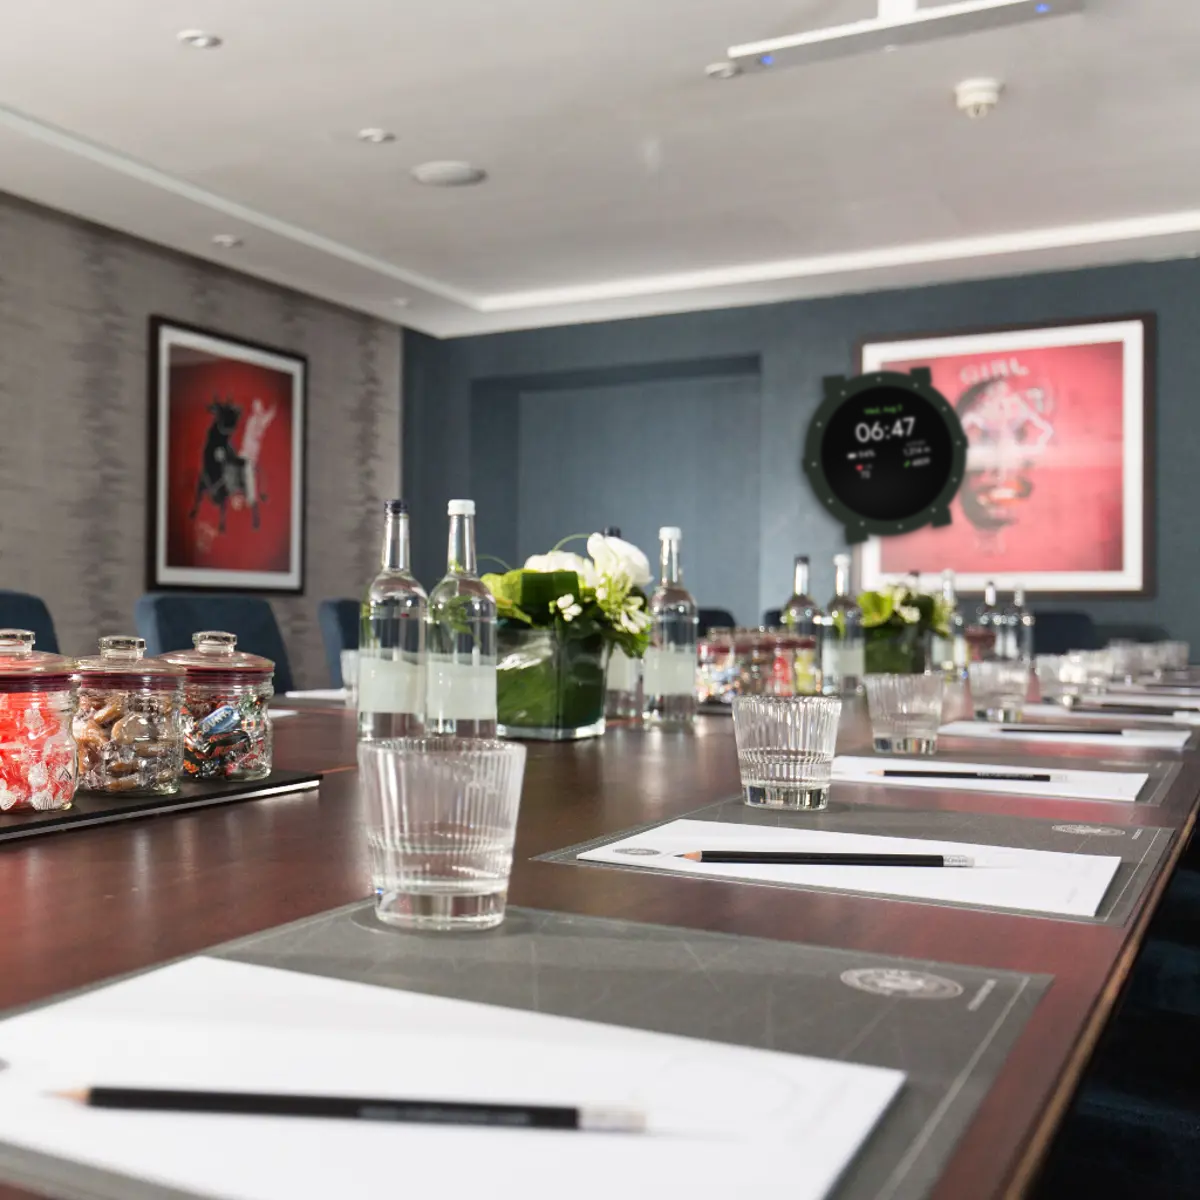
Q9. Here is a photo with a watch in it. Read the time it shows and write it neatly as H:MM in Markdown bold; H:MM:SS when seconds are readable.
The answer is **6:47**
